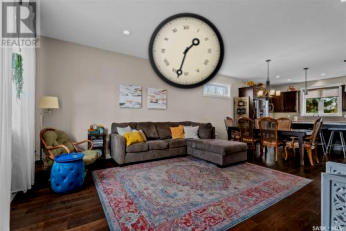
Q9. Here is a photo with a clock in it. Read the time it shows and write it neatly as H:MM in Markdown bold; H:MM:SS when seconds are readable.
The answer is **1:33**
